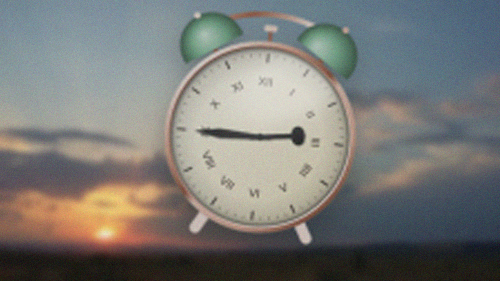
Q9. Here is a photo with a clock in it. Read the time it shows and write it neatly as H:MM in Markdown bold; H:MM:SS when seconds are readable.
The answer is **2:45**
